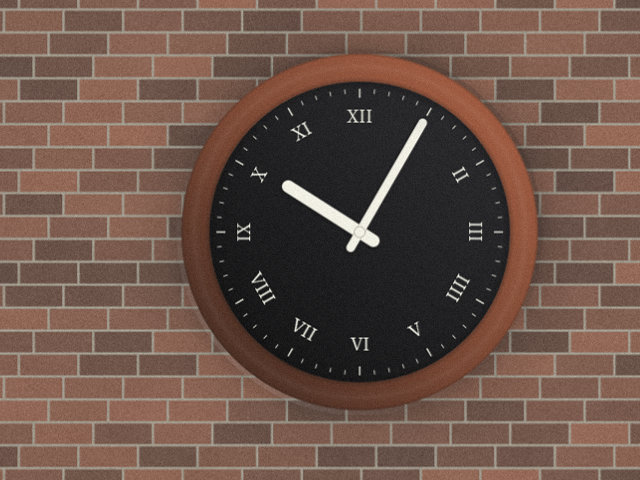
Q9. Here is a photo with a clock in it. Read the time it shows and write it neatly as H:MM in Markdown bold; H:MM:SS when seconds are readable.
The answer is **10:05**
